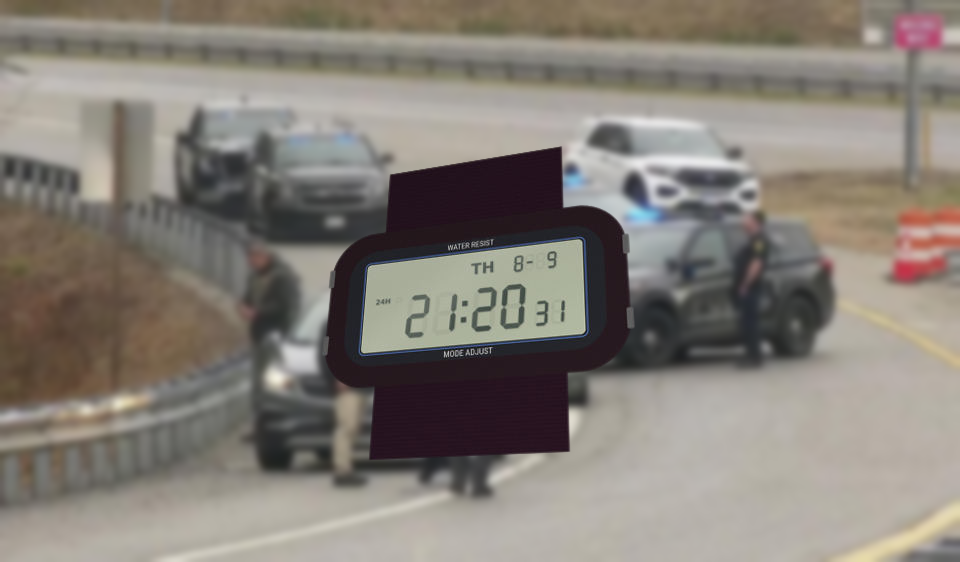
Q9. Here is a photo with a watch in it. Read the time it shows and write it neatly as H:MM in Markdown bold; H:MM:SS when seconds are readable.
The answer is **21:20:31**
